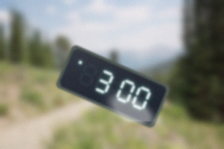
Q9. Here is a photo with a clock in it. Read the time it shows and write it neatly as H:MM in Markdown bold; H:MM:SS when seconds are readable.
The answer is **3:00**
